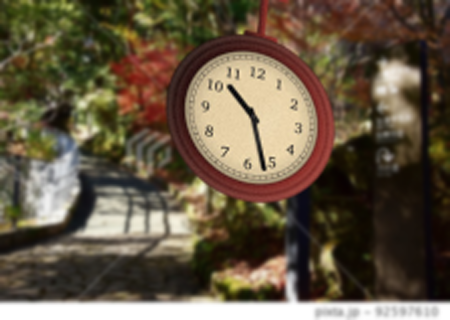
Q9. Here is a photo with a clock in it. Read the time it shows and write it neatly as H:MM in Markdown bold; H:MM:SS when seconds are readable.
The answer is **10:27**
